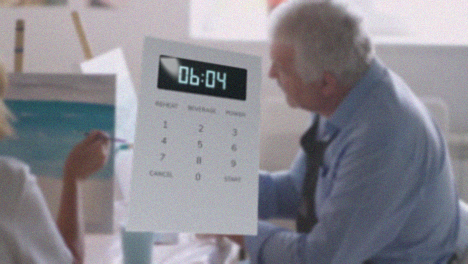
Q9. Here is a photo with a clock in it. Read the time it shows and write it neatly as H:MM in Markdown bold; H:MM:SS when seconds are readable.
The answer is **6:04**
